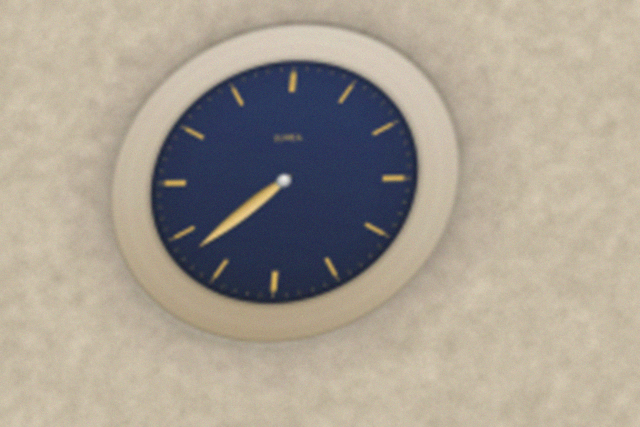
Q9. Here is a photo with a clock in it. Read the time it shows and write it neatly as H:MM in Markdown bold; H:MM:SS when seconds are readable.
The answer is **7:38**
